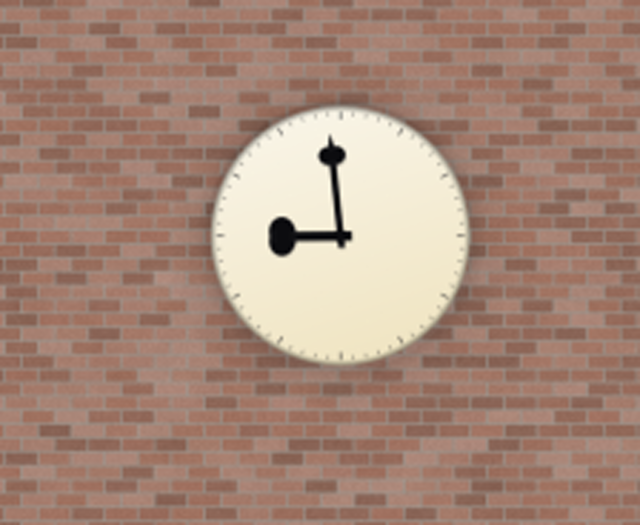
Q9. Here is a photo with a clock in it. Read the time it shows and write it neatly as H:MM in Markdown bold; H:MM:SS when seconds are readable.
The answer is **8:59**
